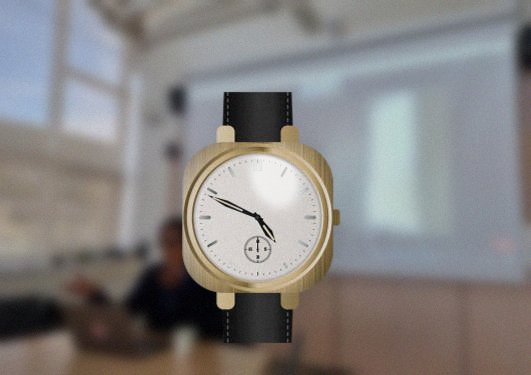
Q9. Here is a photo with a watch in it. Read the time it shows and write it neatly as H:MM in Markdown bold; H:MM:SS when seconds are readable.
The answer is **4:49**
